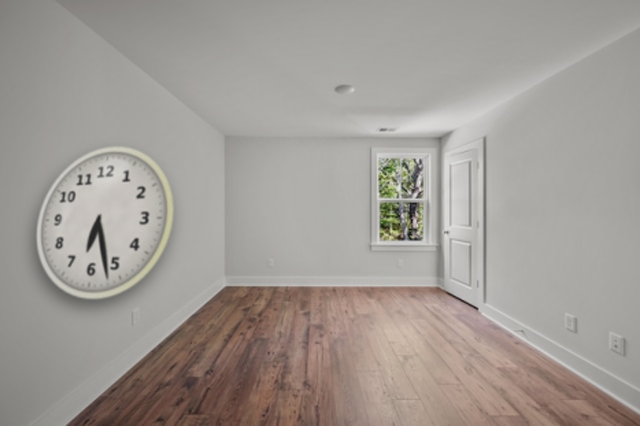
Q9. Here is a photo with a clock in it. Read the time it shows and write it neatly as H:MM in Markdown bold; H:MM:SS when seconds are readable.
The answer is **6:27**
